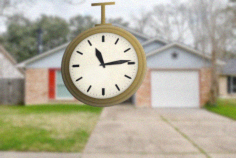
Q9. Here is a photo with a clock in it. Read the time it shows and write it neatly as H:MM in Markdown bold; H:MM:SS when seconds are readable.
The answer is **11:14**
